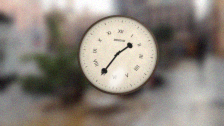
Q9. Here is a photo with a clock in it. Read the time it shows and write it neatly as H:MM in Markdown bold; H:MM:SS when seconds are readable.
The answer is **1:35**
